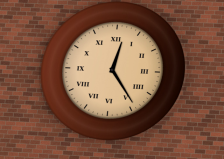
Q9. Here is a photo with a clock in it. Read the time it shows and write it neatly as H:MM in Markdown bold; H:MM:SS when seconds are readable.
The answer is **12:24**
